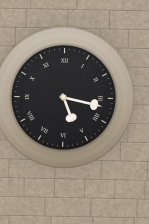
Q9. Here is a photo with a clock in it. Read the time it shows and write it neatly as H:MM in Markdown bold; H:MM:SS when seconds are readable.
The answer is **5:17**
